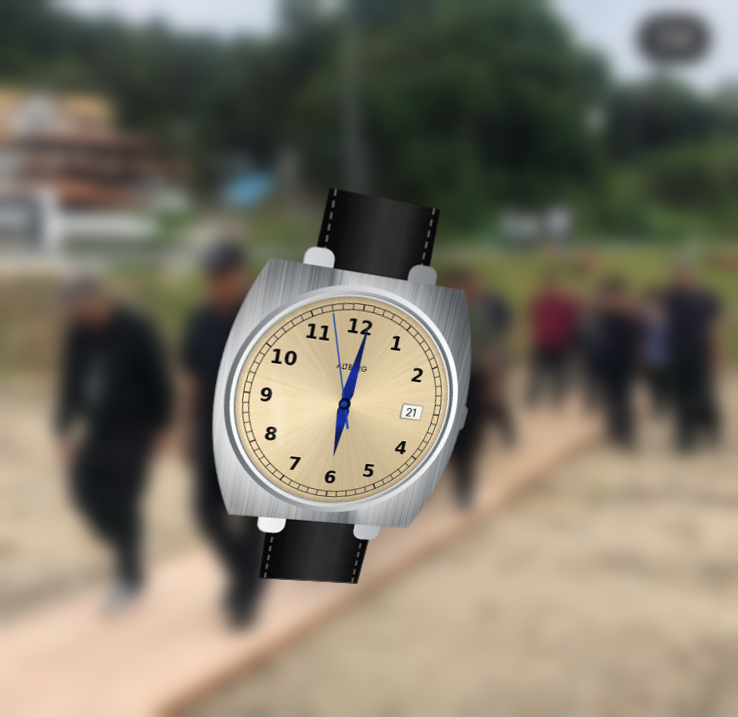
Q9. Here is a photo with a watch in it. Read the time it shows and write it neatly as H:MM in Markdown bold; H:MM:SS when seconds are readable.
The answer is **6:00:57**
